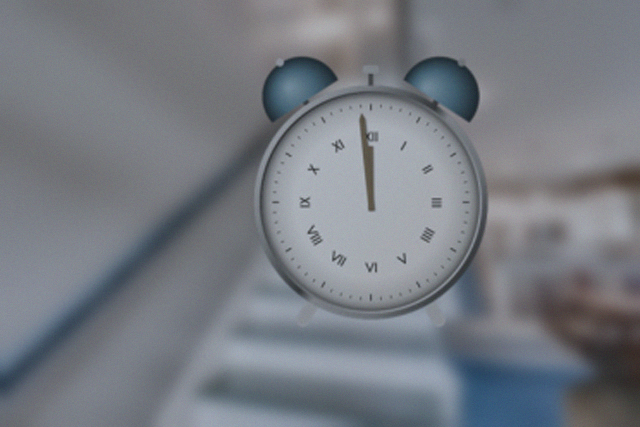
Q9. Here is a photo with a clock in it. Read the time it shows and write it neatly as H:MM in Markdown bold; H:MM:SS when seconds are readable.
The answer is **11:59**
